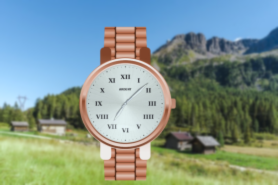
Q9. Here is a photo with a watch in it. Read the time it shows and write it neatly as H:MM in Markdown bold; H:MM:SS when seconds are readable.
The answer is **7:08**
